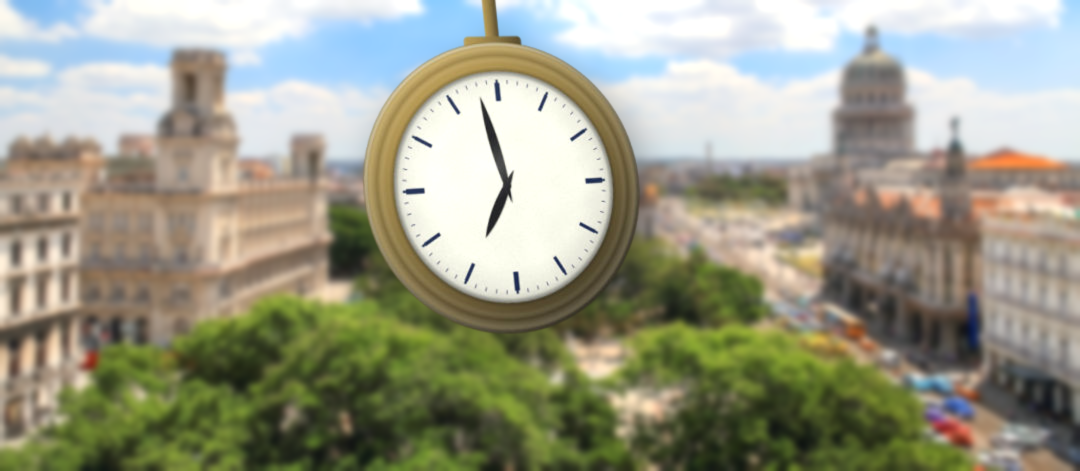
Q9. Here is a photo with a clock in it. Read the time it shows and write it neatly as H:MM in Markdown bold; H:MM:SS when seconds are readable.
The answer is **6:58**
